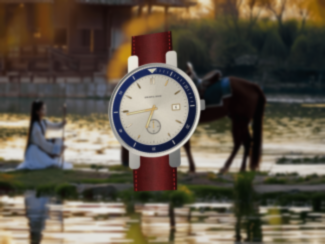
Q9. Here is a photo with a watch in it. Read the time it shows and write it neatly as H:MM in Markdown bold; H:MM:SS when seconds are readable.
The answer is **6:44**
